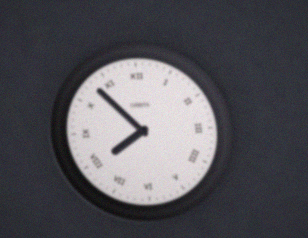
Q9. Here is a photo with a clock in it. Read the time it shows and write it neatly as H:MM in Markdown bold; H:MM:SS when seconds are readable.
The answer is **7:53**
